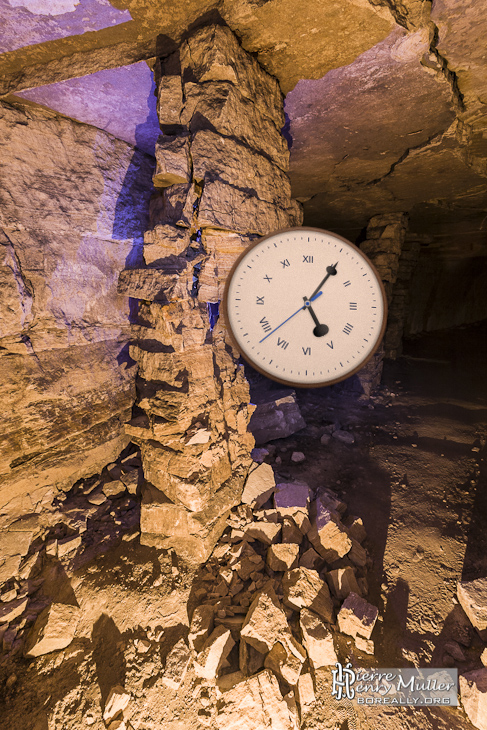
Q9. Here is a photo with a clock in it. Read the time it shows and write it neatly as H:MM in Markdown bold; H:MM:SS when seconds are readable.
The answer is **5:05:38**
